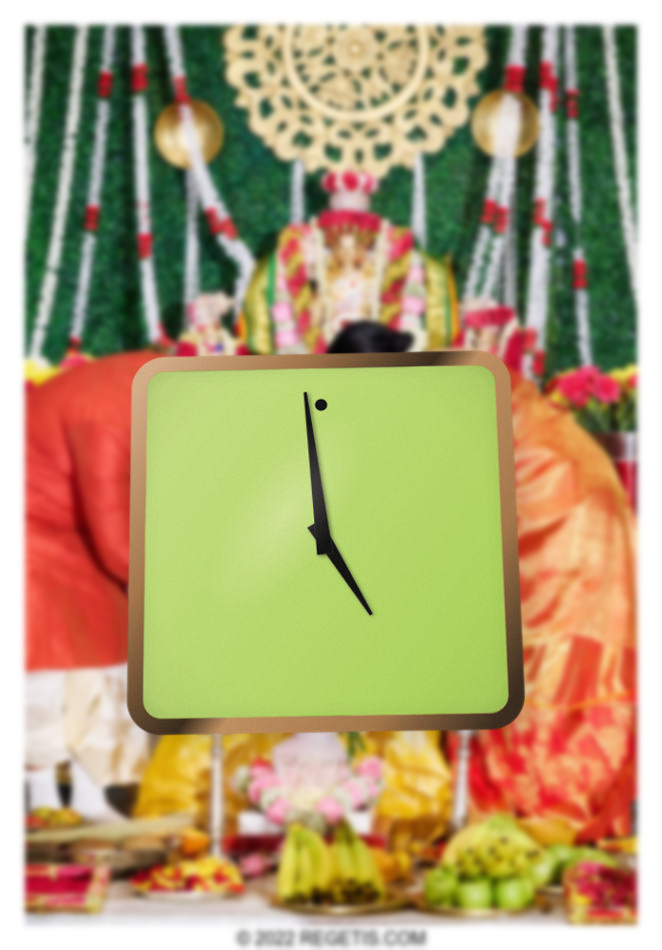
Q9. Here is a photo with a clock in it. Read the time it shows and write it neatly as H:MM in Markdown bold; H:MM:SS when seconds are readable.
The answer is **4:59**
